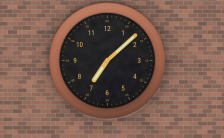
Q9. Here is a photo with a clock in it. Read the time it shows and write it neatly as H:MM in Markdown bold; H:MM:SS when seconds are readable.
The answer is **7:08**
